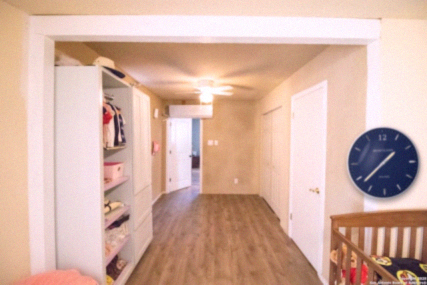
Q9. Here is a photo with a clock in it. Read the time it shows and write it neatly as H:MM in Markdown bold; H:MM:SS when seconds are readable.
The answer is **1:38**
